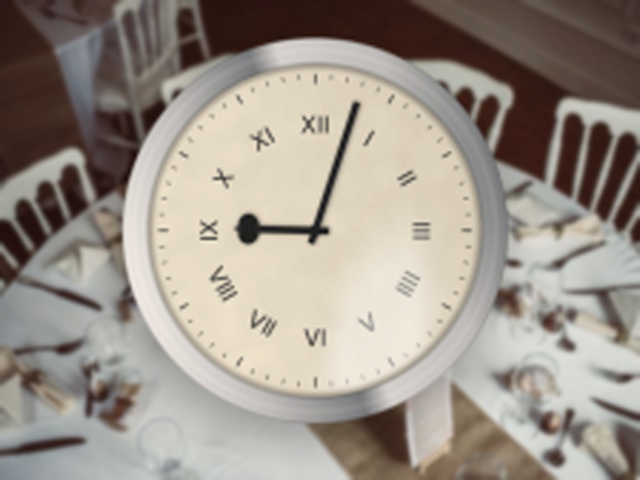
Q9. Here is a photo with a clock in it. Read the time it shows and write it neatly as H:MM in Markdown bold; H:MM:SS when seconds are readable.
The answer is **9:03**
